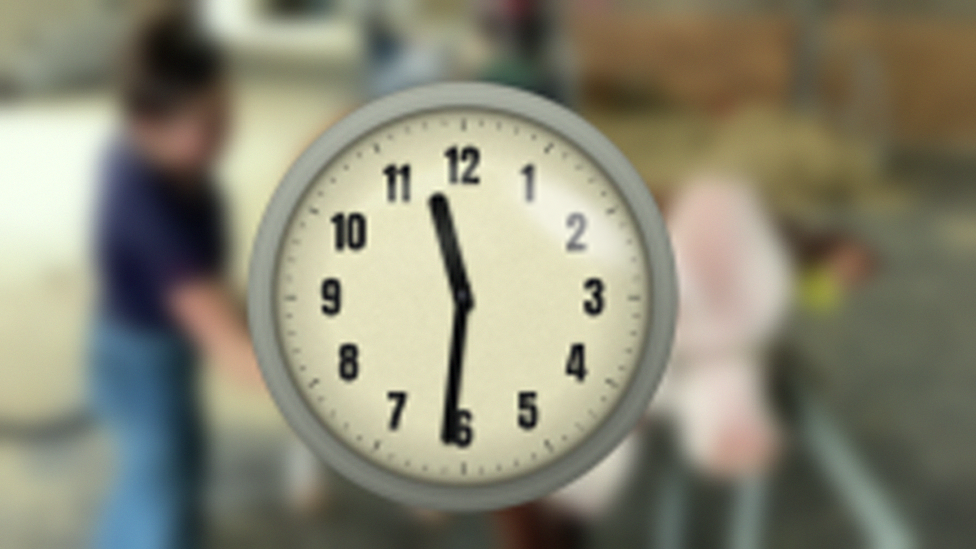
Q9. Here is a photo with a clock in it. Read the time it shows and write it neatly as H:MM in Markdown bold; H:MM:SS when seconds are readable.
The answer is **11:31**
